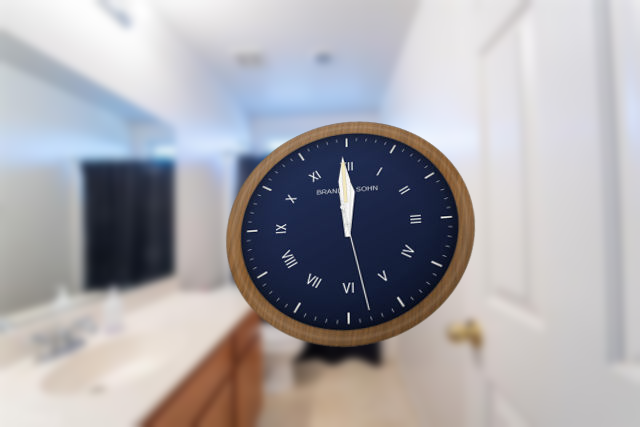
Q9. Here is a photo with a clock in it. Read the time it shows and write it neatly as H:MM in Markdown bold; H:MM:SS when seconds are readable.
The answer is **11:59:28**
